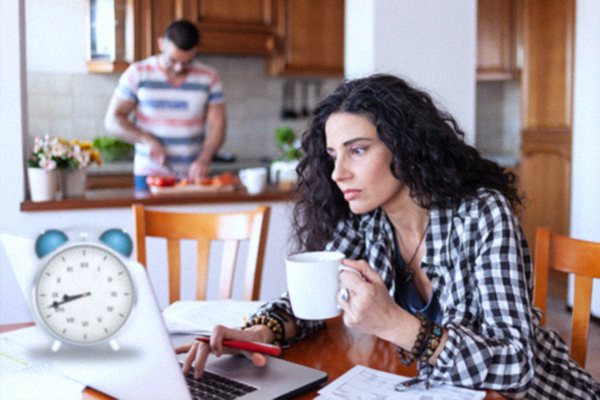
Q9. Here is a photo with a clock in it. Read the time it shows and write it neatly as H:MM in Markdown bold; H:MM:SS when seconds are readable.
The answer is **8:42**
